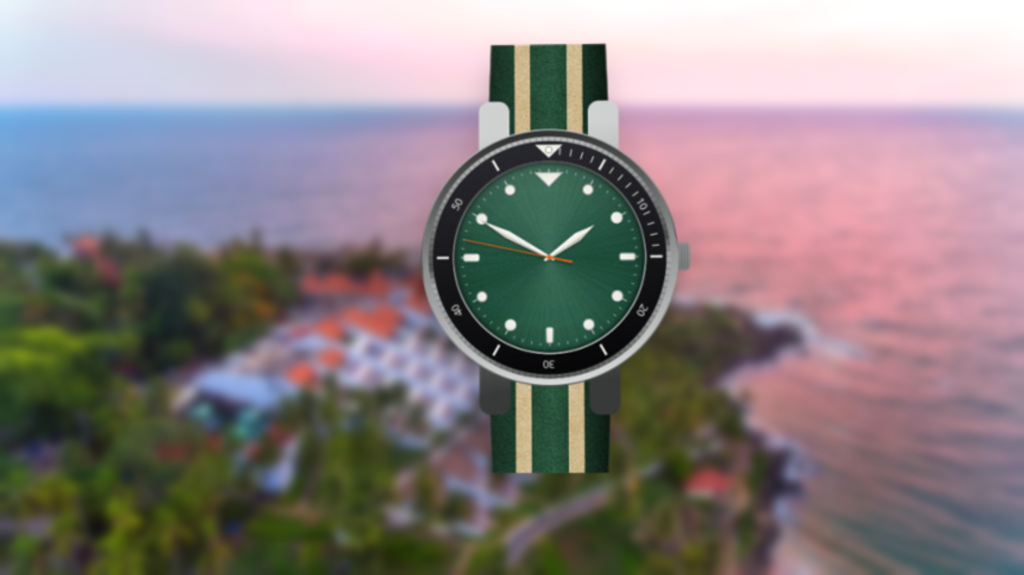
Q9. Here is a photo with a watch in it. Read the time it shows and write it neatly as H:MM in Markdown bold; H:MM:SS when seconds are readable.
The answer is **1:49:47**
